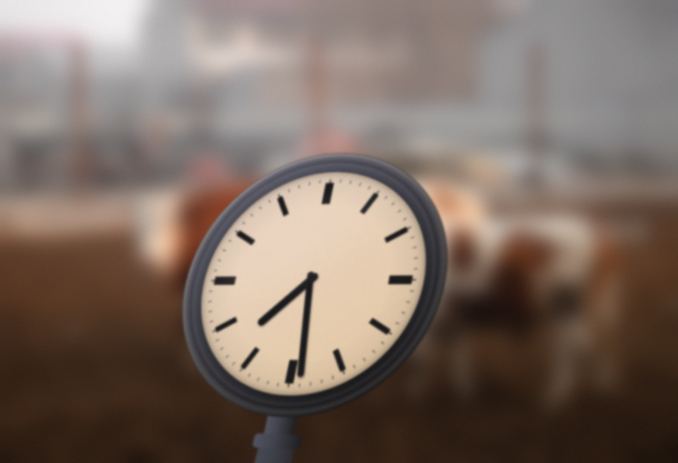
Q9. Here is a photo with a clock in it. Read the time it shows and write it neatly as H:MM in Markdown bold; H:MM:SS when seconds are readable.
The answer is **7:29**
